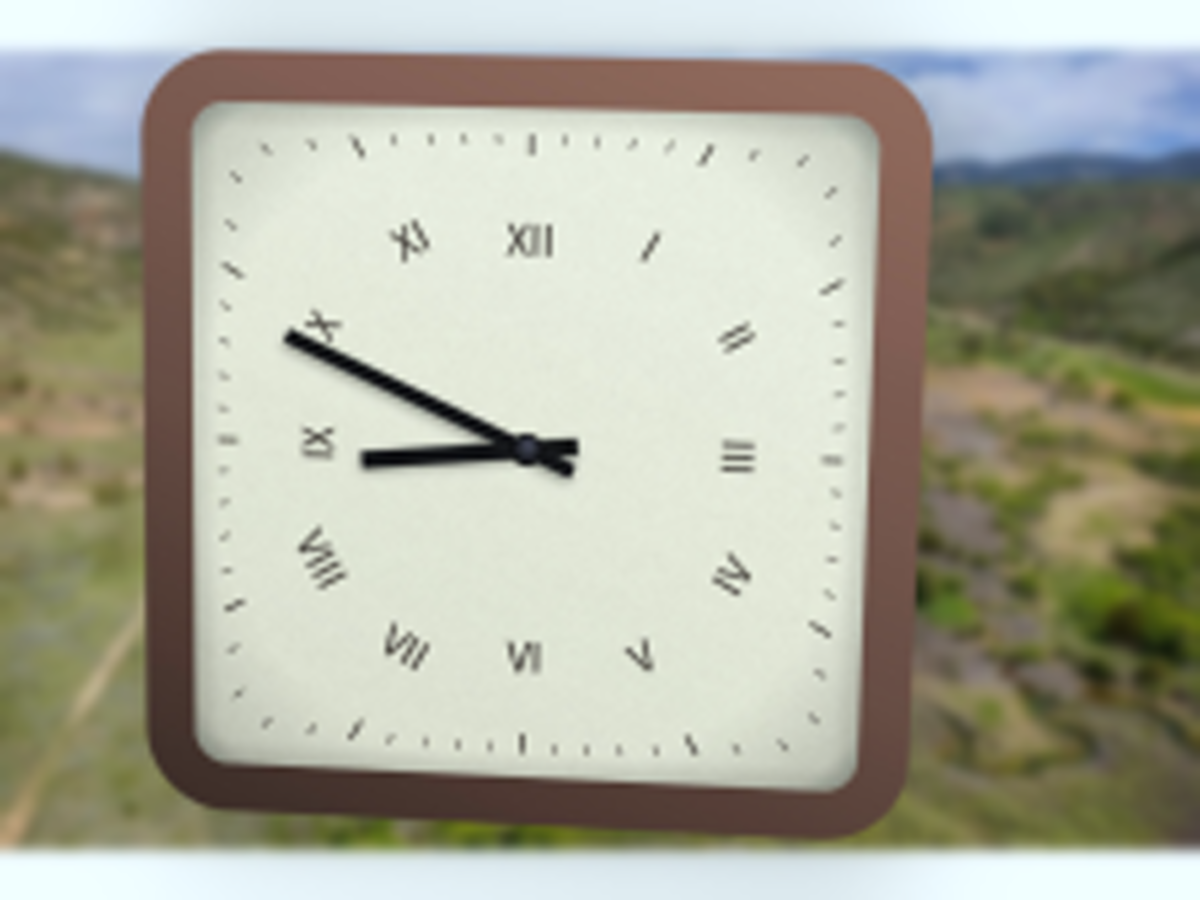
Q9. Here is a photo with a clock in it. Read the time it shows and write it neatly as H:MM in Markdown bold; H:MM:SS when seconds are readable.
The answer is **8:49**
